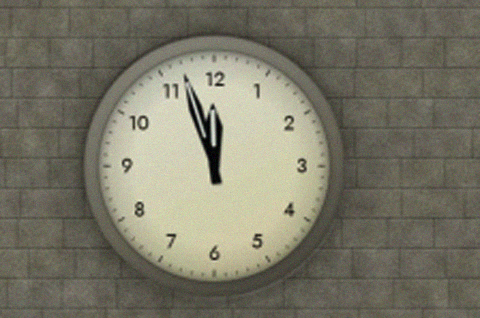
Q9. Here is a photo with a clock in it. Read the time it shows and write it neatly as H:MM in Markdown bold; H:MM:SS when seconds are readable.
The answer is **11:57**
